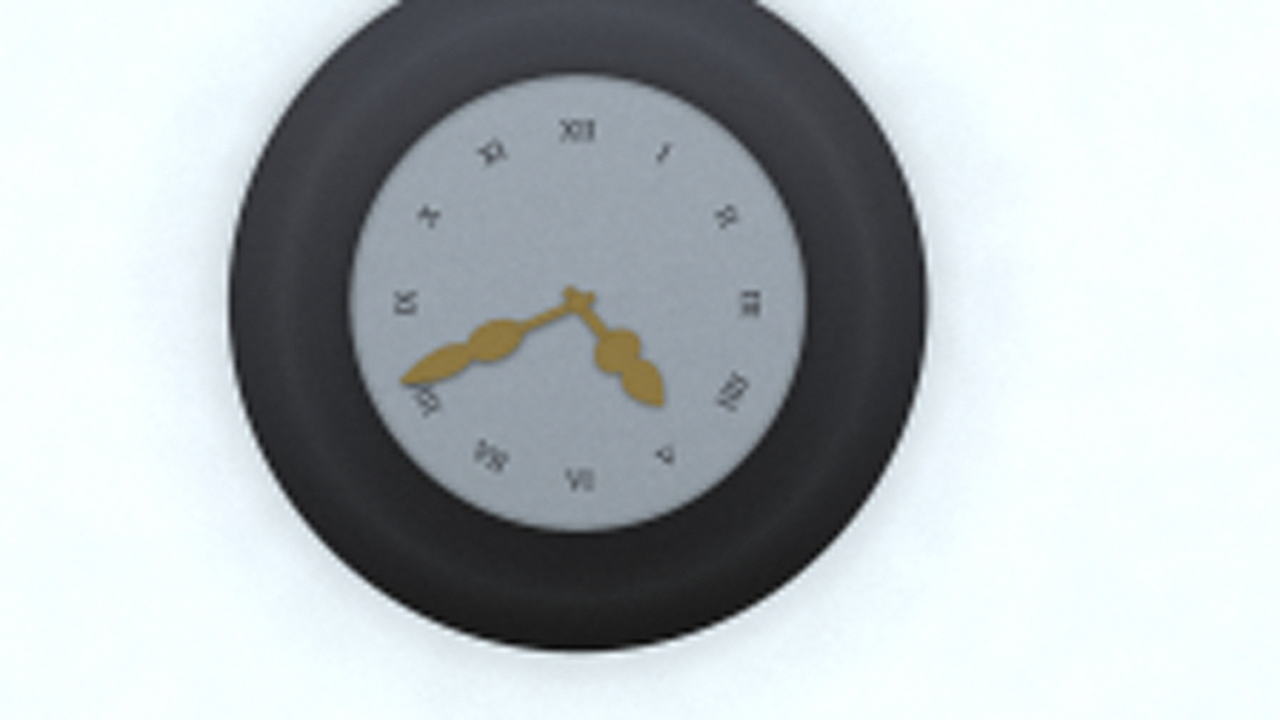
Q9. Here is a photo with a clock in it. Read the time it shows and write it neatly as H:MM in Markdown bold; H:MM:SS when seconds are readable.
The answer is **4:41**
